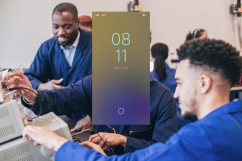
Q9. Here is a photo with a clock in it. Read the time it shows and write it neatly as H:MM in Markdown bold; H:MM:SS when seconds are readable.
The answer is **8:11**
